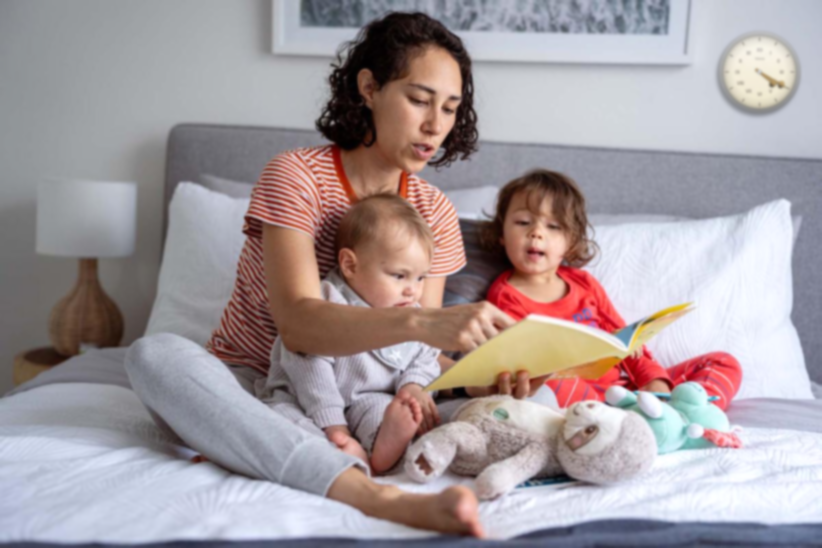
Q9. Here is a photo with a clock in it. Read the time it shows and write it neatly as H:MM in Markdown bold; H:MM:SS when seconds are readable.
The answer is **4:20**
